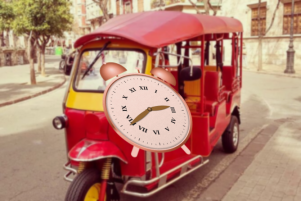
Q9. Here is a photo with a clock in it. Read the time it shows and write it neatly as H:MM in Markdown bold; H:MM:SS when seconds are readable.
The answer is **2:39**
